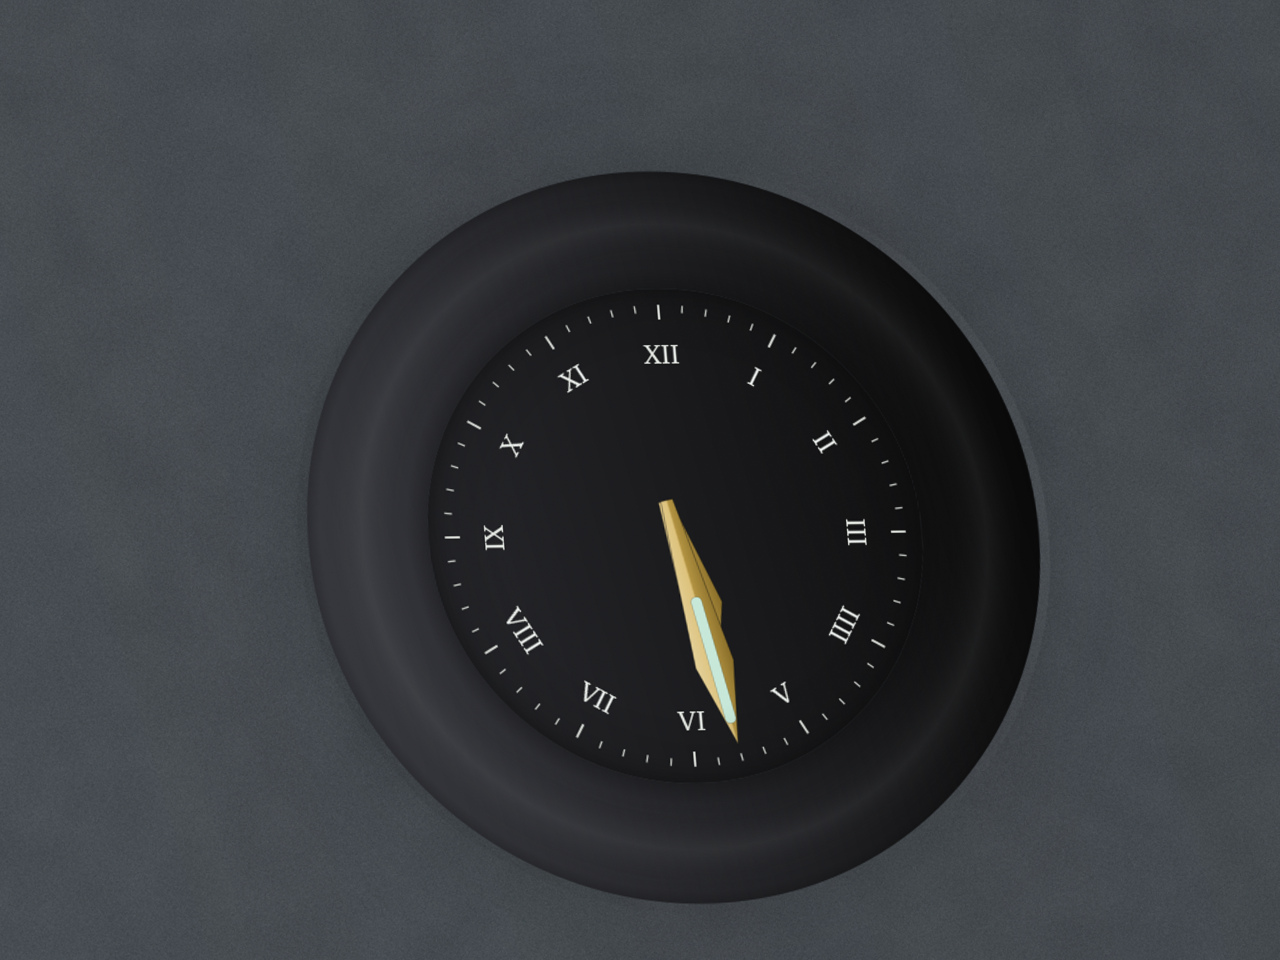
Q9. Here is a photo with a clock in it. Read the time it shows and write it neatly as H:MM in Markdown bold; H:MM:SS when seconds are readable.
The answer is **5:28**
